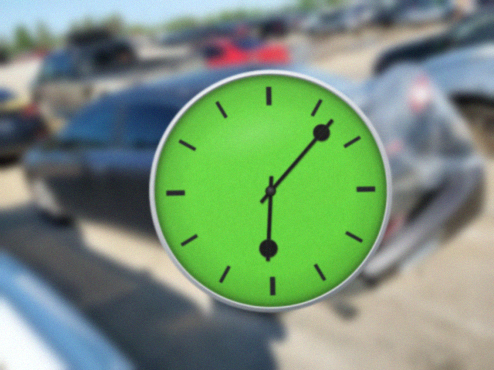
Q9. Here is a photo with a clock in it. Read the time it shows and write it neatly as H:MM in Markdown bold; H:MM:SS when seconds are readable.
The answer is **6:07**
